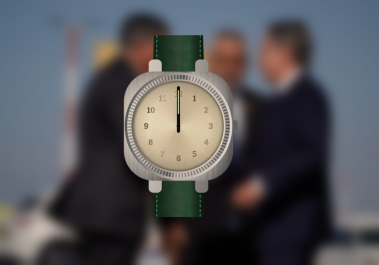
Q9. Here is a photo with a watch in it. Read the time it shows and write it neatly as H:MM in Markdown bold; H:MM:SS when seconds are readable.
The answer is **12:00**
